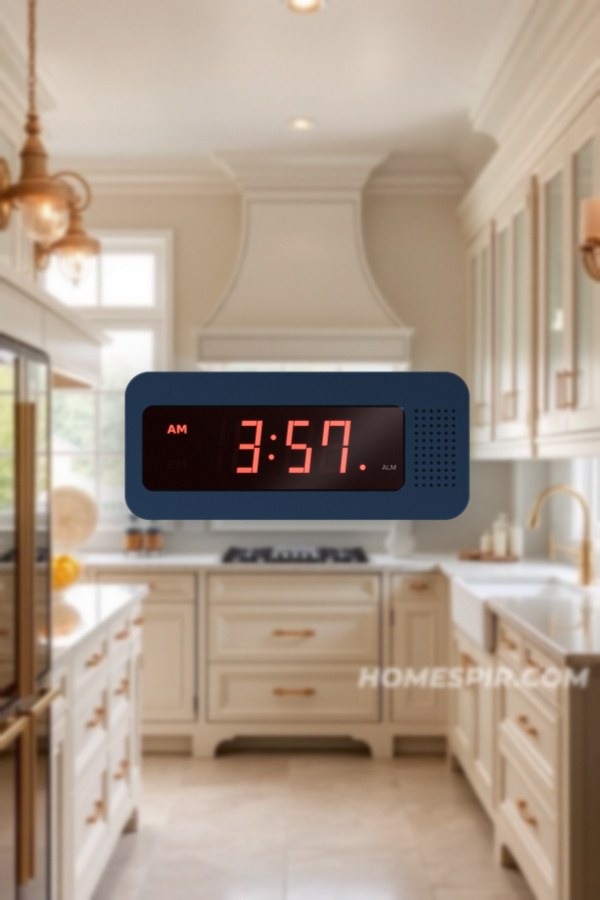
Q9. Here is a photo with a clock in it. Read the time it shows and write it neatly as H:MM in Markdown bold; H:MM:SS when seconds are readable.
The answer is **3:57**
